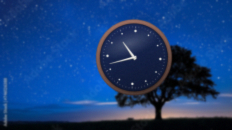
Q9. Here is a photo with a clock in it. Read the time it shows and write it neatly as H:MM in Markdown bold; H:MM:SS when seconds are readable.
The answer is **10:42**
